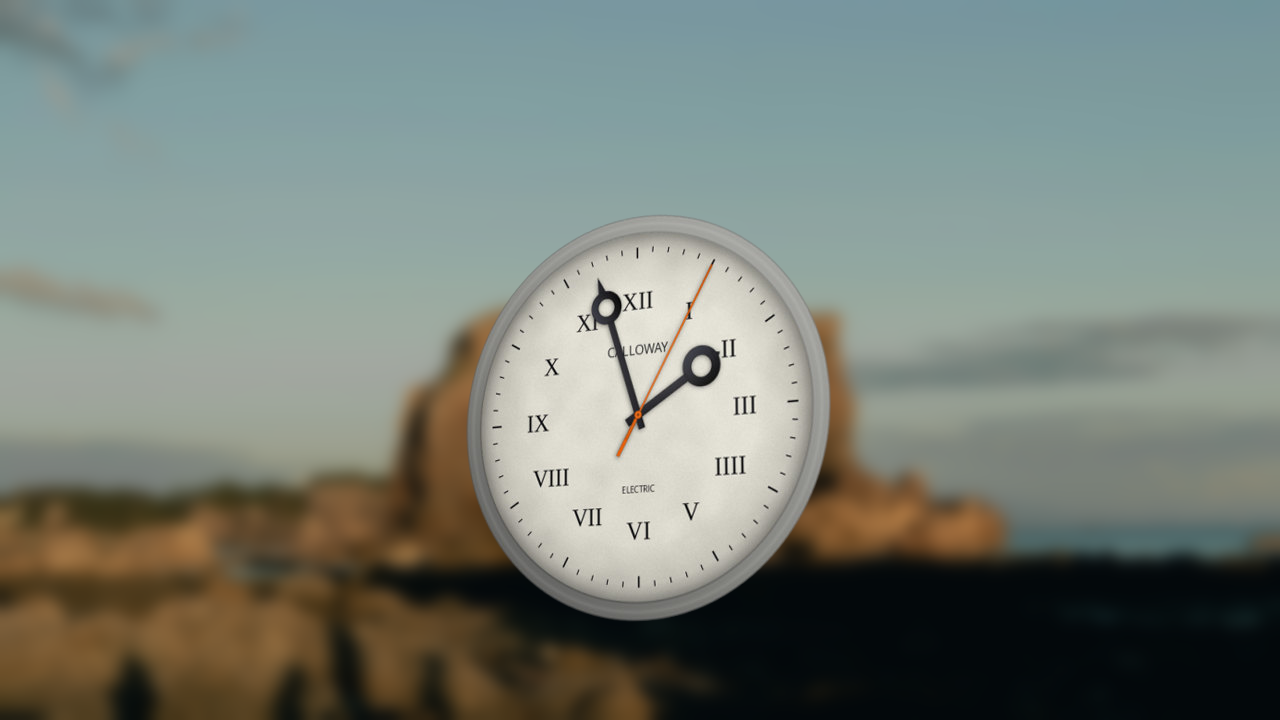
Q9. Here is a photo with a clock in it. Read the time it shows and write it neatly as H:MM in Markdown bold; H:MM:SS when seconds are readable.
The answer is **1:57:05**
